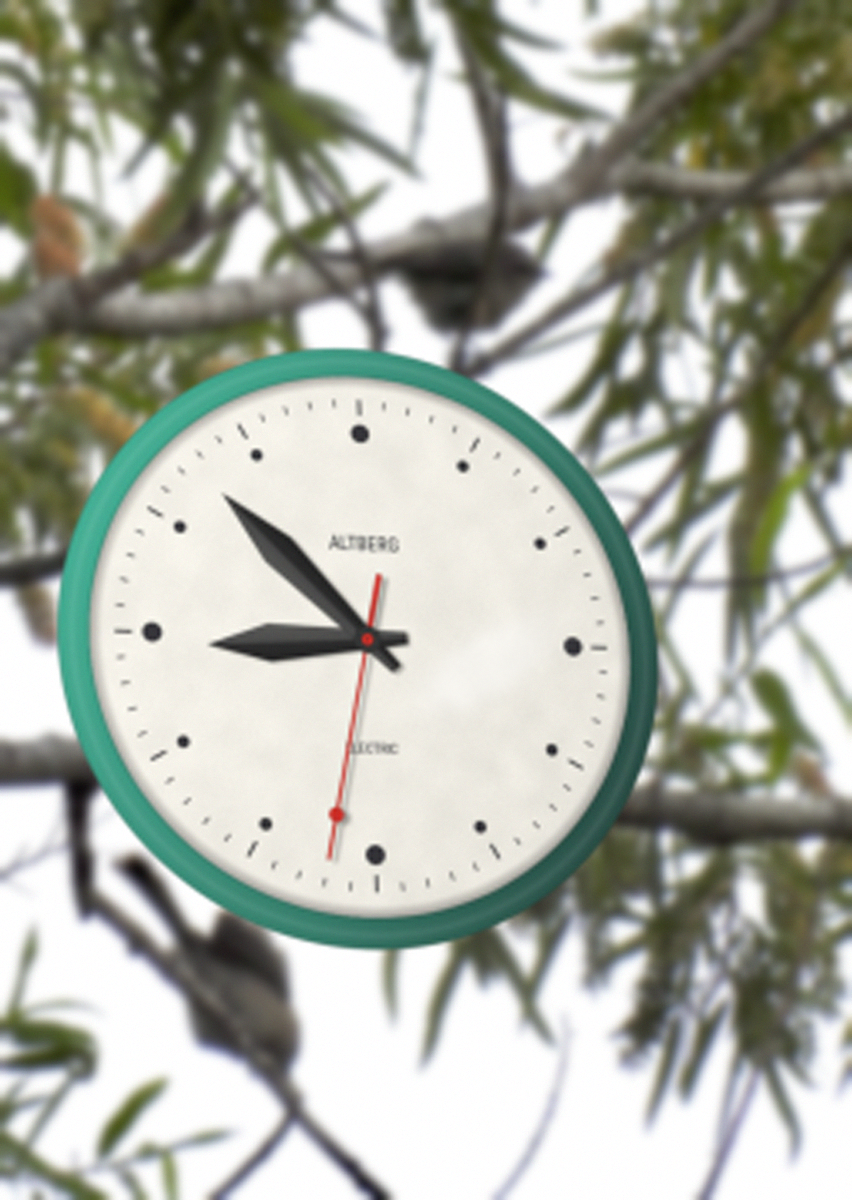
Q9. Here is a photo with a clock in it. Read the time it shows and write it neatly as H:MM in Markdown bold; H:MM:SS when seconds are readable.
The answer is **8:52:32**
